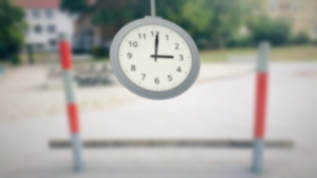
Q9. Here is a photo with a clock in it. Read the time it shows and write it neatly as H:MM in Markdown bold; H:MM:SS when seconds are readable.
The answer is **3:01**
